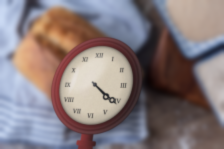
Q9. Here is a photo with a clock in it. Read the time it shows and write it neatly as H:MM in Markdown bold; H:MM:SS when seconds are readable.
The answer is **4:21**
